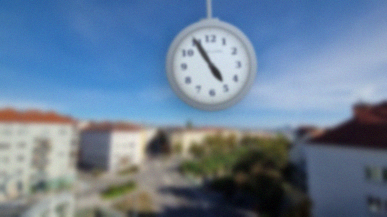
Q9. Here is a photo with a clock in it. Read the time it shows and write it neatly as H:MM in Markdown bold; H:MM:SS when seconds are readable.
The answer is **4:55**
